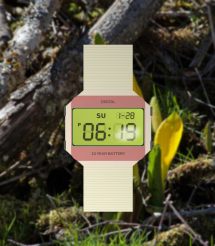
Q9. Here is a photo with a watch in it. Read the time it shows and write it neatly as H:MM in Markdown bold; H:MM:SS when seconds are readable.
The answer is **6:19**
